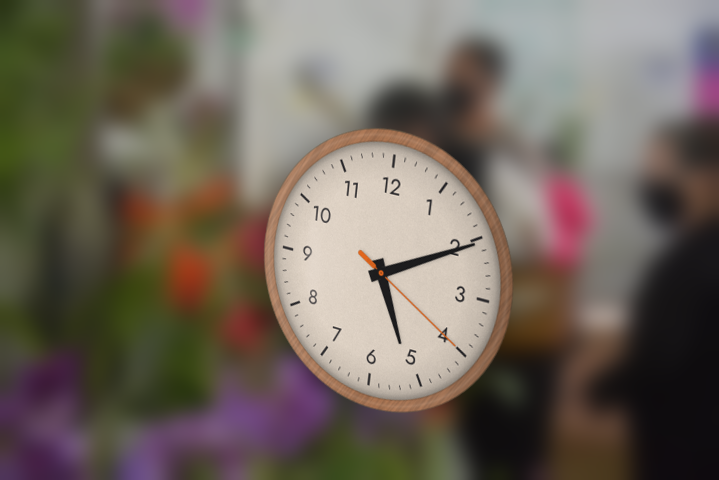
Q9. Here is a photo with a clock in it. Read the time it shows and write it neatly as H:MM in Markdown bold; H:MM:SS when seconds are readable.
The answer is **5:10:20**
